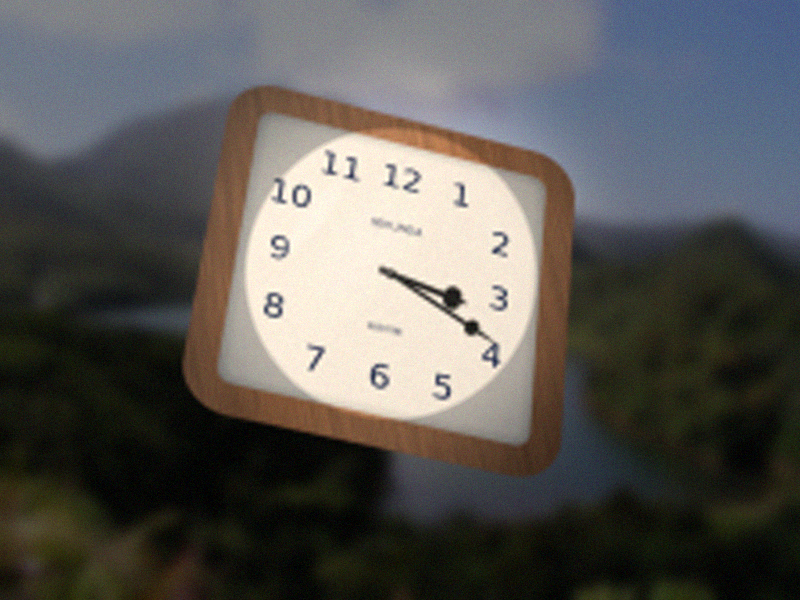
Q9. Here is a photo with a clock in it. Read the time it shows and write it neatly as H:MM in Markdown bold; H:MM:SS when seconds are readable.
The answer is **3:19**
